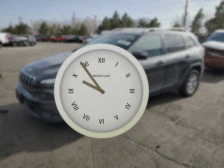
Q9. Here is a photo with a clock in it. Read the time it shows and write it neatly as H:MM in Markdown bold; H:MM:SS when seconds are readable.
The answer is **9:54**
